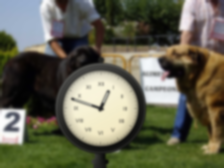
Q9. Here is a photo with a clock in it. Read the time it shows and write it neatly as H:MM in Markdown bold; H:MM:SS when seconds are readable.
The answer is **12:48**
